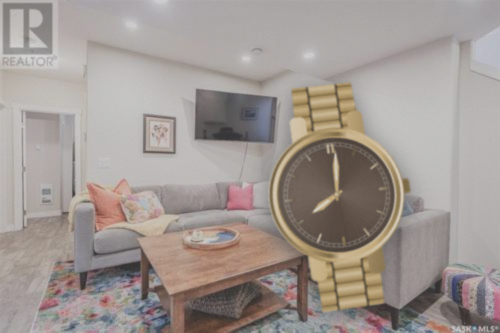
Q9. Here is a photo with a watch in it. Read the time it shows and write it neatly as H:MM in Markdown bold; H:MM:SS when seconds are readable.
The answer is **8:01**
